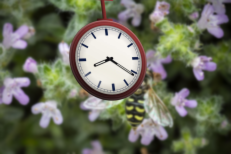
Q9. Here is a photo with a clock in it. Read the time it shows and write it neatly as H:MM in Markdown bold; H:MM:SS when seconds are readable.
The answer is **8:21**
